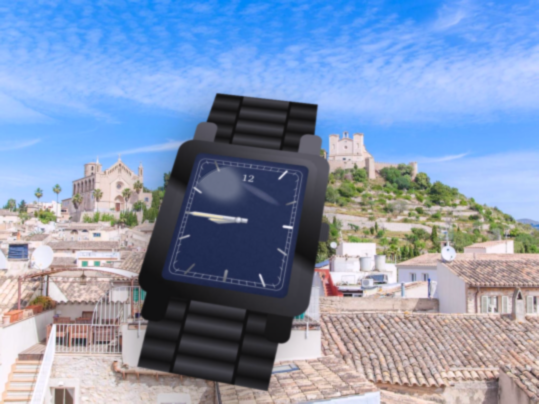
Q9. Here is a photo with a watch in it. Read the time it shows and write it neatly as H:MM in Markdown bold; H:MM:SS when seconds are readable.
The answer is **8:45**
